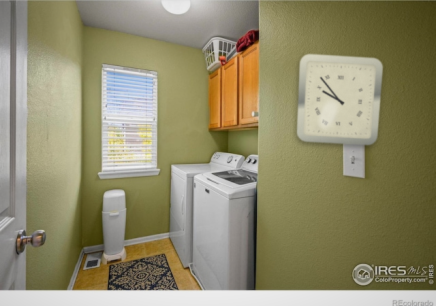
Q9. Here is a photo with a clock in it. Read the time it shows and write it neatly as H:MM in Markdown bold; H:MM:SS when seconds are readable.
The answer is **9:53**
